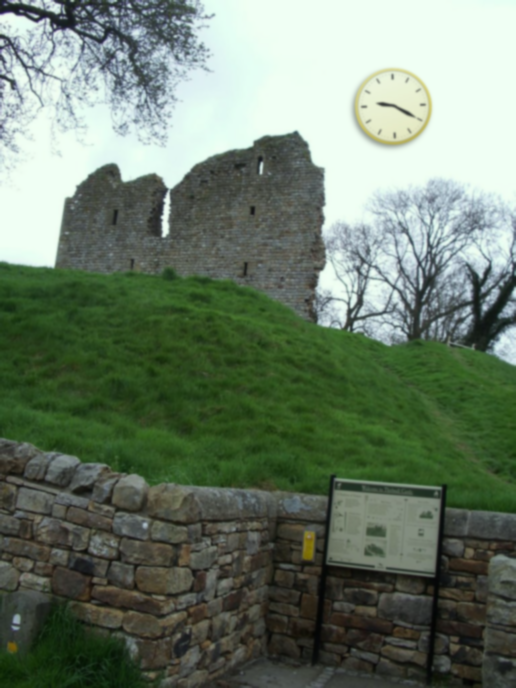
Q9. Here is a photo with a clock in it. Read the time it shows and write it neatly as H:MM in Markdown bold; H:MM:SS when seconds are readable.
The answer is **9:20**
